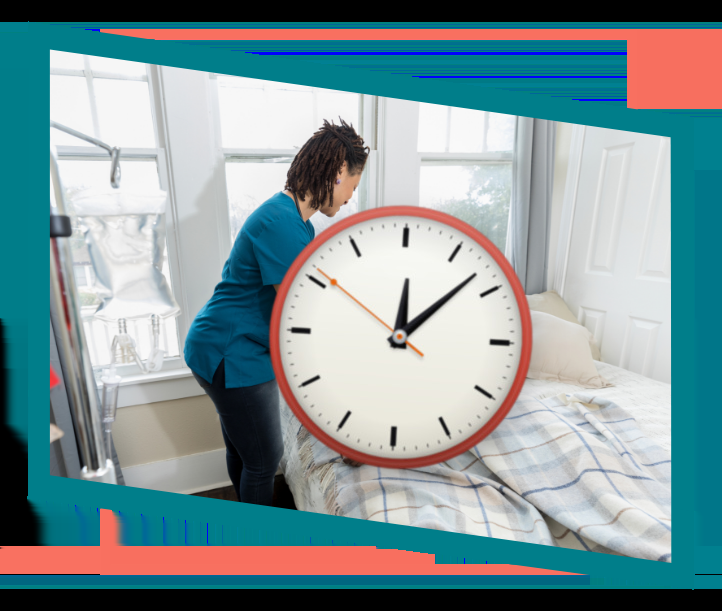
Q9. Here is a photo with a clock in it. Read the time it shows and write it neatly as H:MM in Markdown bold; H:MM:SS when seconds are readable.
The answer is **12:07:51**
